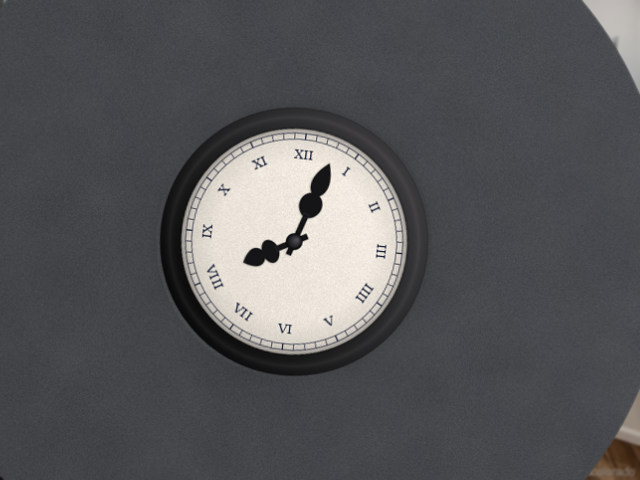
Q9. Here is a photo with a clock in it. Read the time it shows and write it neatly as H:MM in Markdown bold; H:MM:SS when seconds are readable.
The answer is **8:03**
